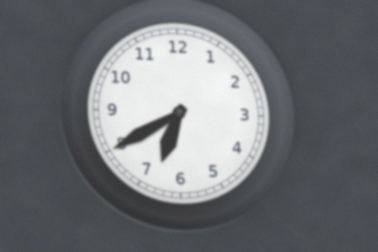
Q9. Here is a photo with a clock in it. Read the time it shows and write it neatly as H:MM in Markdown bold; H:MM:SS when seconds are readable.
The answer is **6:40**
